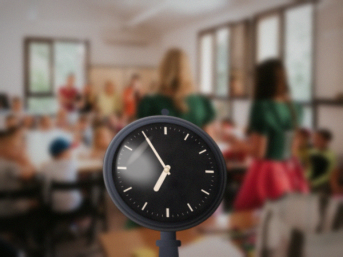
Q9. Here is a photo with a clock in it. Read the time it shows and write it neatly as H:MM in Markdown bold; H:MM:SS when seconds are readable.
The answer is **6:55**
